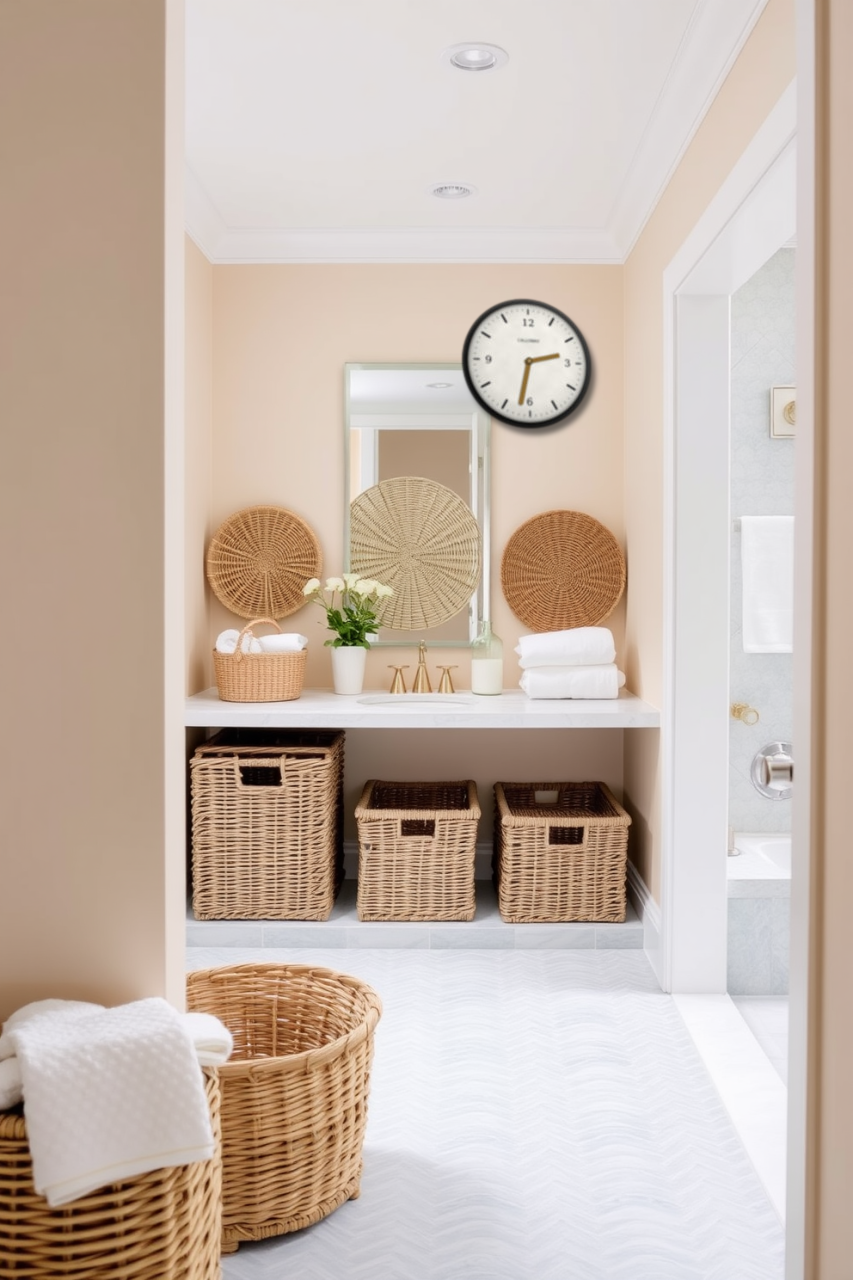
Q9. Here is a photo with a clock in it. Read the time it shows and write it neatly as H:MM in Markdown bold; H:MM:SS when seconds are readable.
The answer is **2:32**
